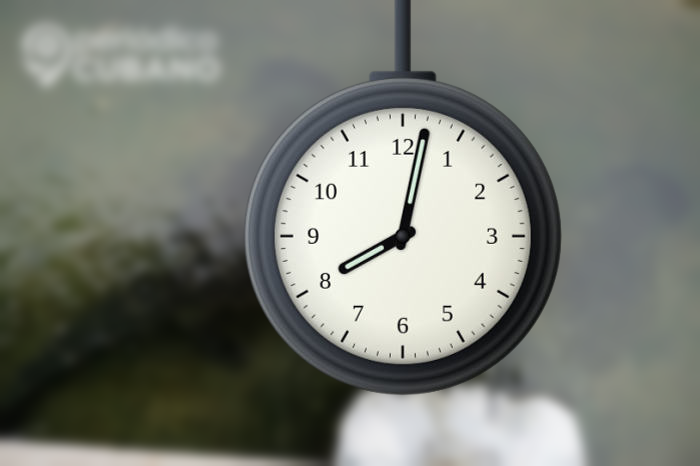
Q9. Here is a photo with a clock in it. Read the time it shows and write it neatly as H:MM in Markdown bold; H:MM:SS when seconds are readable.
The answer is **8:02**
